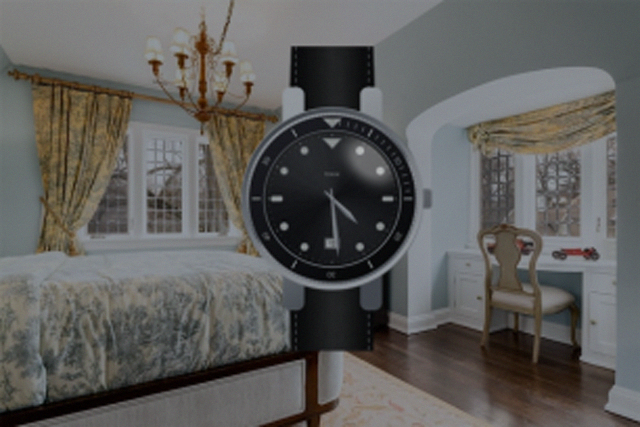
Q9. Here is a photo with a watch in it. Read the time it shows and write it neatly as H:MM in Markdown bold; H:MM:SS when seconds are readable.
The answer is **4:29**
